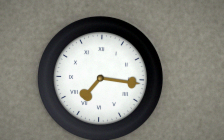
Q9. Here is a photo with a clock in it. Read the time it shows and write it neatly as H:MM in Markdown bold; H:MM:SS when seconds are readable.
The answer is **7:16**
